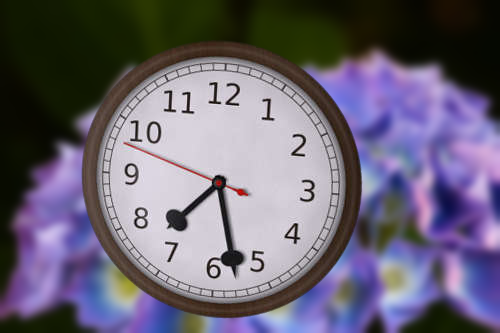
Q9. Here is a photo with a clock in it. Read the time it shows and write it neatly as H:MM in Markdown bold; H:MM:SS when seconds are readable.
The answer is **7:27:48**
